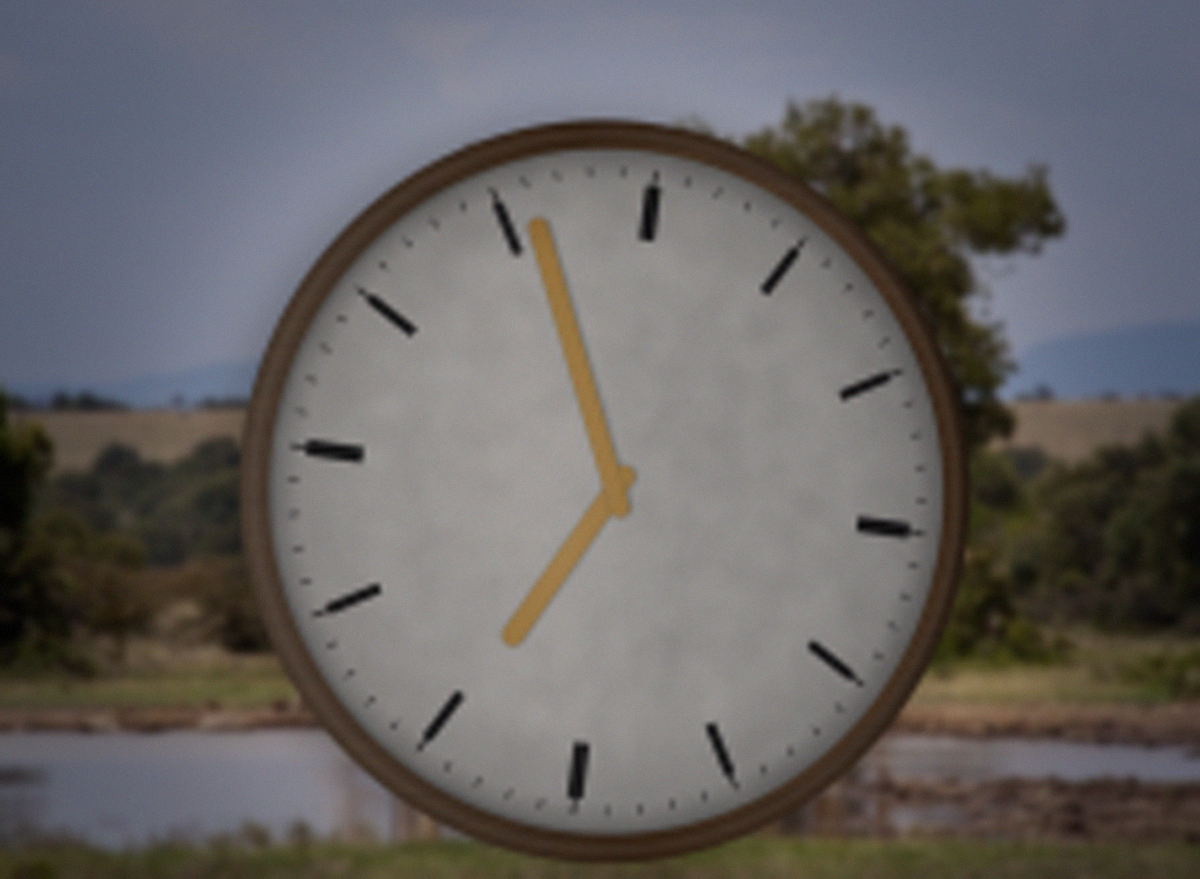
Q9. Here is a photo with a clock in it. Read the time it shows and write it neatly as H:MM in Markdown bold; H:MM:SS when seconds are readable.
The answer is **6:56**
